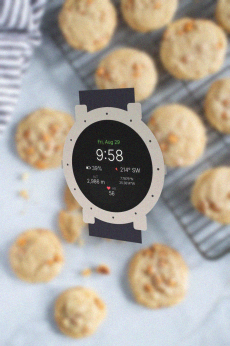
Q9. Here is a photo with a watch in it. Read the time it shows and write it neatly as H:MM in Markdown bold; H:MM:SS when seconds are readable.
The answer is **9:58**
